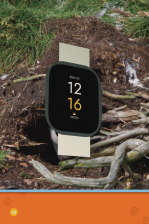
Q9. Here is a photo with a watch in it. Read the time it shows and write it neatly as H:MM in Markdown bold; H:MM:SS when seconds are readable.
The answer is **12:16**
